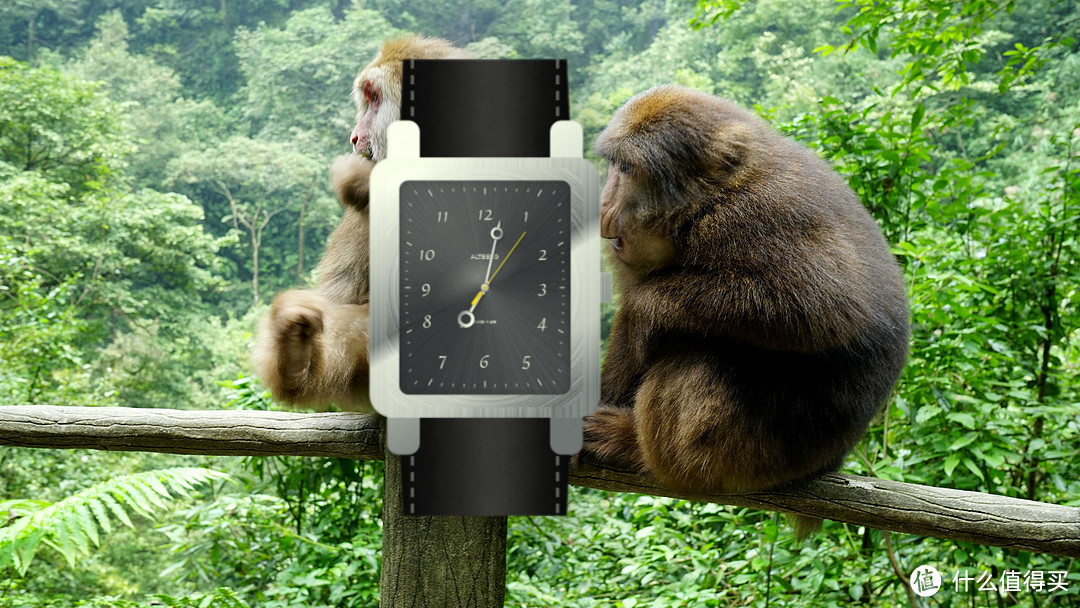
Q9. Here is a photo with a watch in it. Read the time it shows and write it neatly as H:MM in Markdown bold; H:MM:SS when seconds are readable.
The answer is **7:02:06**
